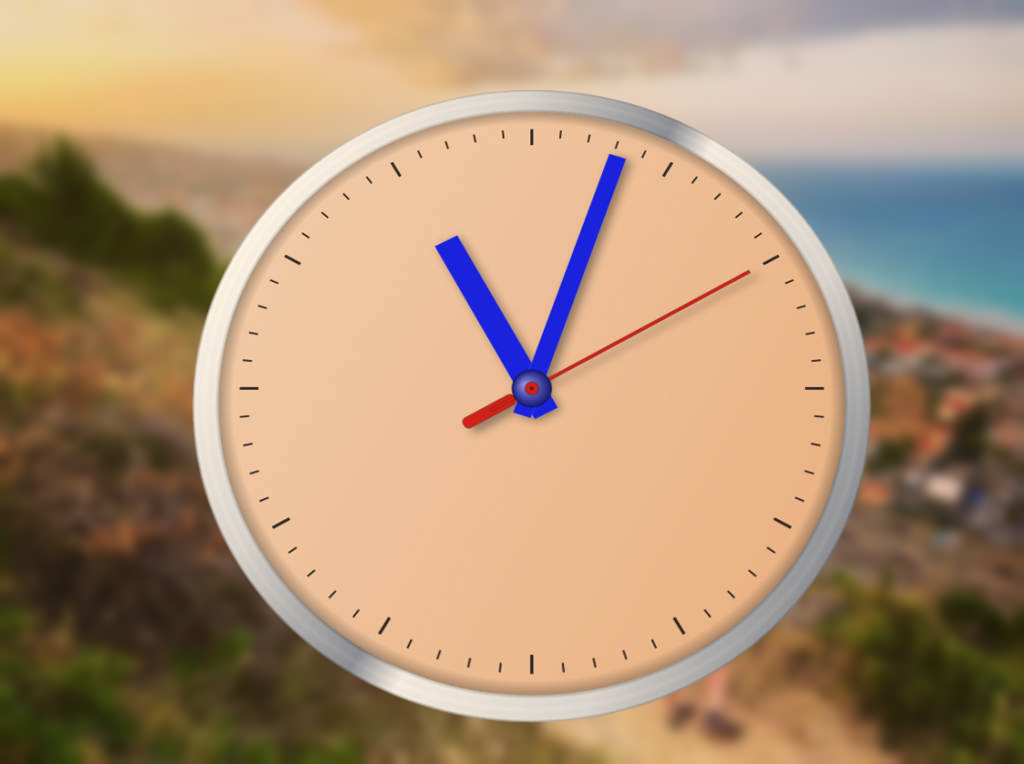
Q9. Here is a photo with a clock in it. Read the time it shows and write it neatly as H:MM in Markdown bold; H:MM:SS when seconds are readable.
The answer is **11:03:10**
